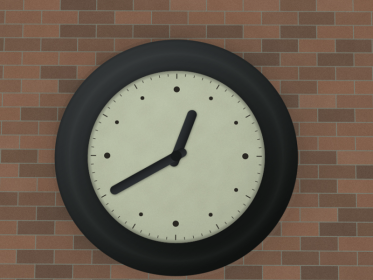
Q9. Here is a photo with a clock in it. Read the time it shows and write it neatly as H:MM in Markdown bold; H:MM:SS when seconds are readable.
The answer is **12:40**
